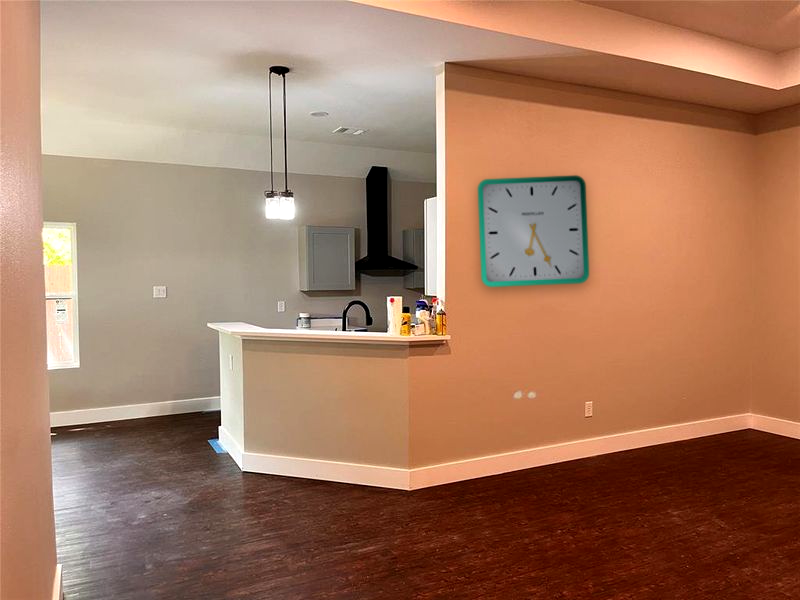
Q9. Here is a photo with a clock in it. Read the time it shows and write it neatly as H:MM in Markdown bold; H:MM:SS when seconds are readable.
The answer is **6:26**
